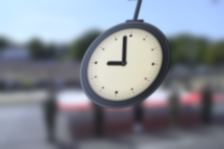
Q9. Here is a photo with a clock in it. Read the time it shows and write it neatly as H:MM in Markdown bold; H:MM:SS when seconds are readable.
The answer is **8:58**
